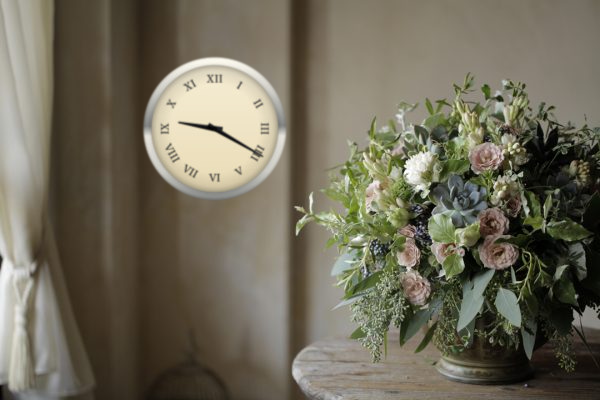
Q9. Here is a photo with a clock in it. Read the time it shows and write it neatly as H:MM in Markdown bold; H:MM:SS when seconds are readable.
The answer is **9:20**
